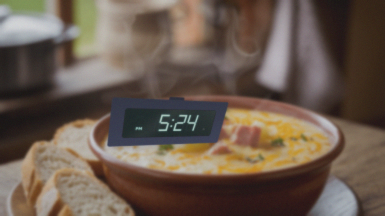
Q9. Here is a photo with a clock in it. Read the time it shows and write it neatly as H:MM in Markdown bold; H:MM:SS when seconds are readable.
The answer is **5:24**
